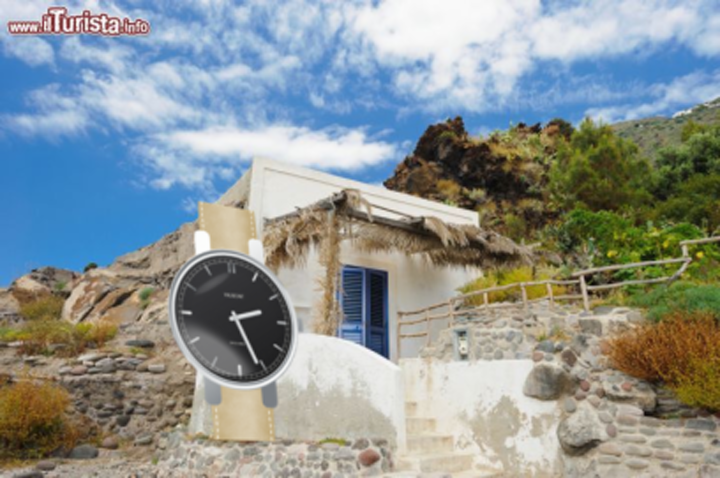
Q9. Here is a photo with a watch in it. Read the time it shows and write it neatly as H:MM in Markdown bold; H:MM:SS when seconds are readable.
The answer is **2:26**
